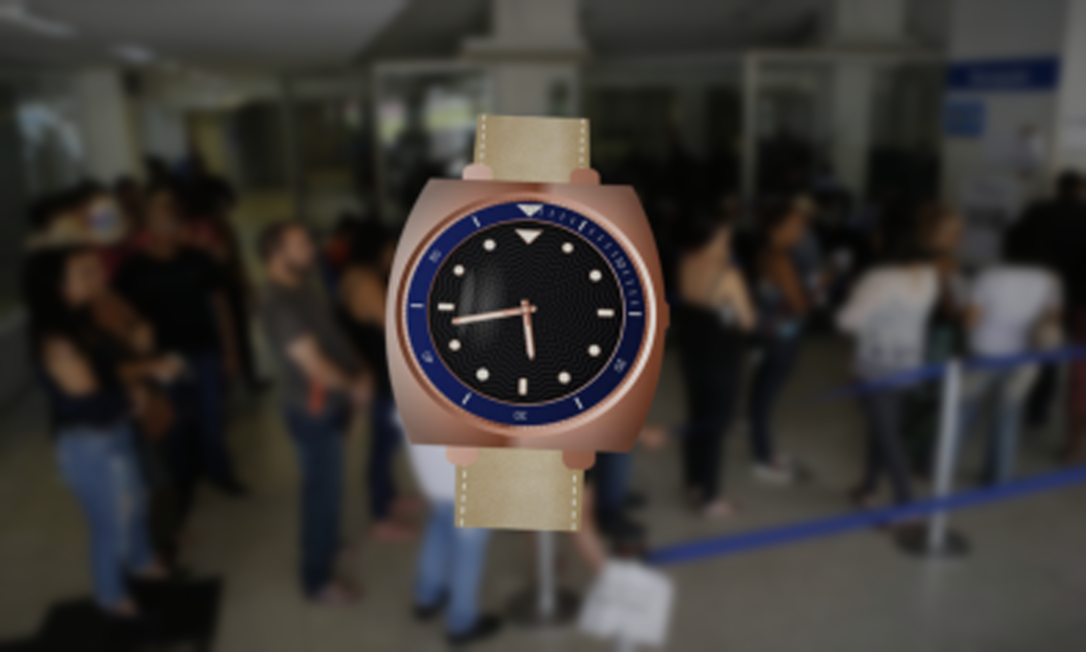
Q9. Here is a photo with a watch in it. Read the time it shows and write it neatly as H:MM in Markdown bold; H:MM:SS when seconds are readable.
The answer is **5:43**
